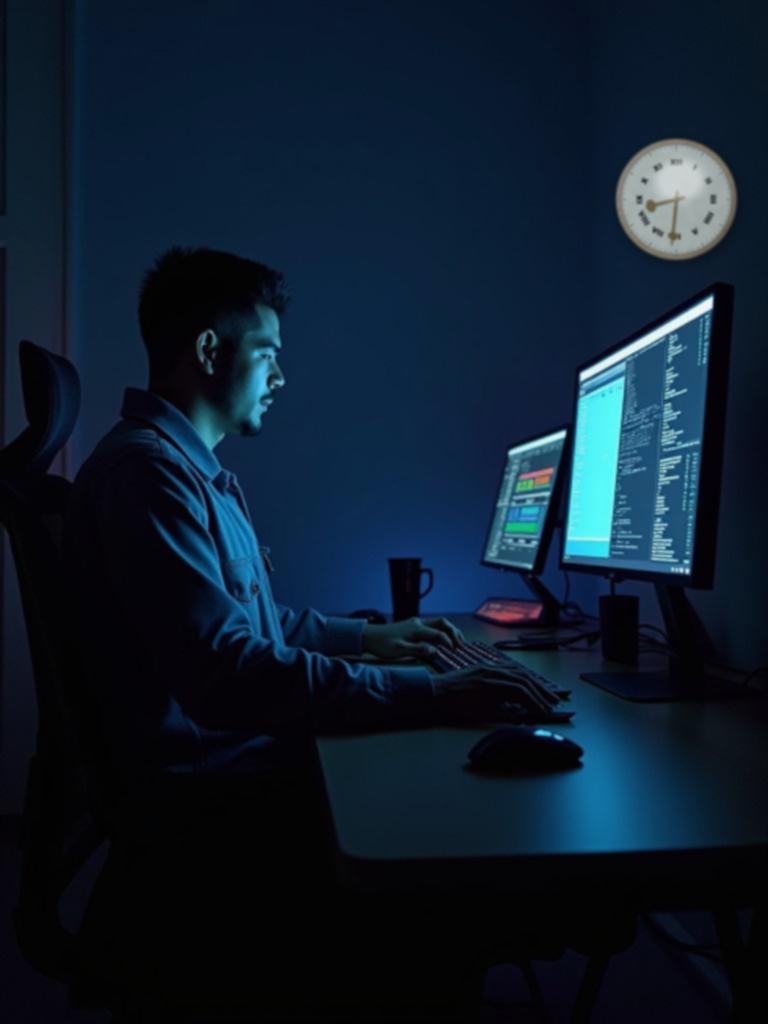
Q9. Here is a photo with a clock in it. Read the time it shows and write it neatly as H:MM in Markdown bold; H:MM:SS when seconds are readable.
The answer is **8:31**
